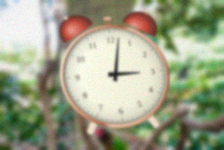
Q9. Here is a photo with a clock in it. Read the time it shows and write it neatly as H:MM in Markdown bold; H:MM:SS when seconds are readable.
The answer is **3:02**
